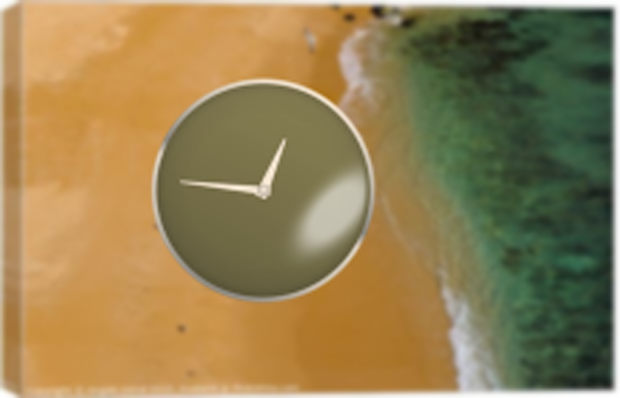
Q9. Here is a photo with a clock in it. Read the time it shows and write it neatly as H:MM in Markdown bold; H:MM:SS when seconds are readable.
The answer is **12:46**
